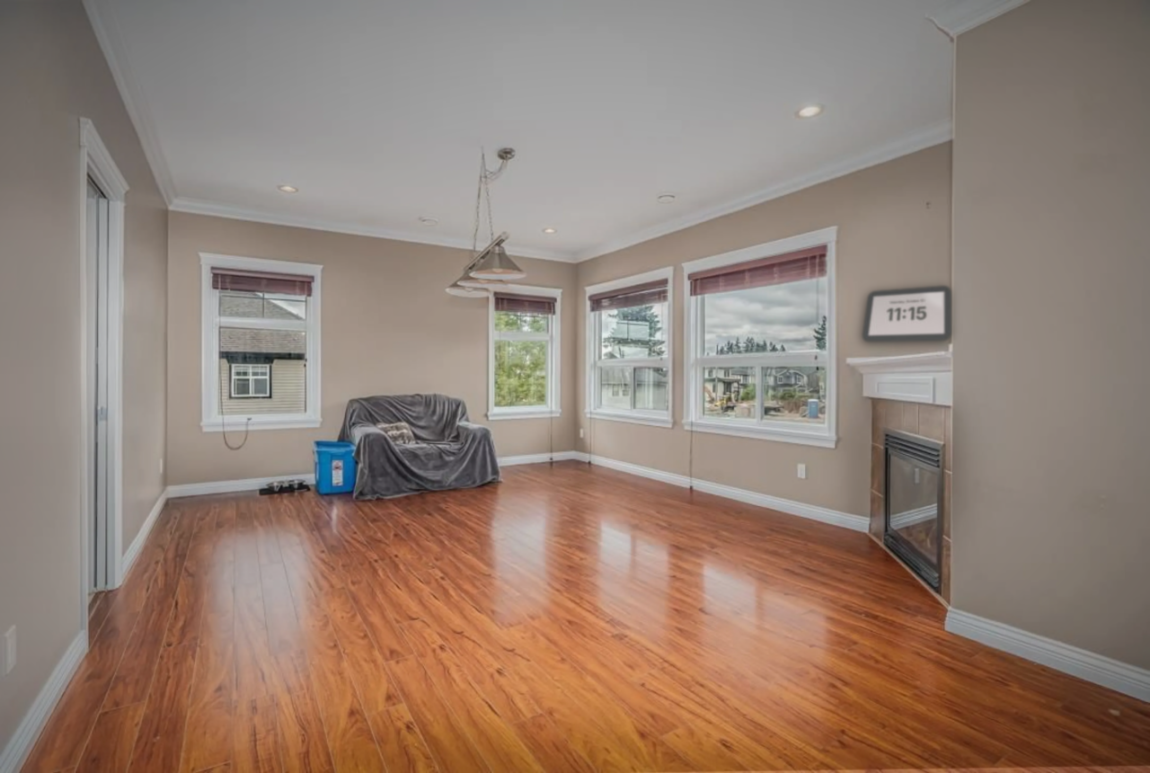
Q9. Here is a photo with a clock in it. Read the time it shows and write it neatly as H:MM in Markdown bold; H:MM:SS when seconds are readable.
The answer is **11:15**
